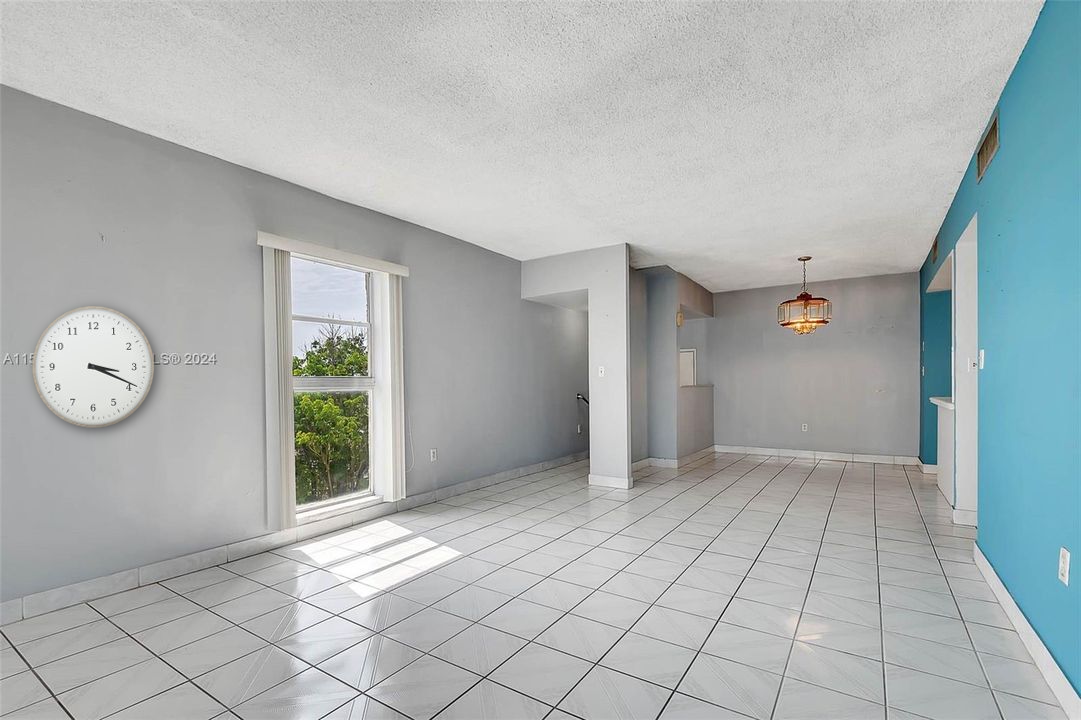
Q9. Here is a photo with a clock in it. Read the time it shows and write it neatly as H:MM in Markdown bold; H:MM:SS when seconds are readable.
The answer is **3:19**
